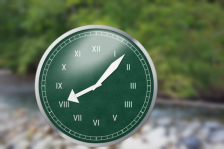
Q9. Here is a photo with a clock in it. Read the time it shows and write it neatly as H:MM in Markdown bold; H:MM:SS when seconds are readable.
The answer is **8:07**
